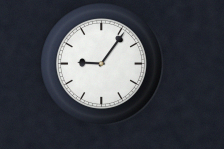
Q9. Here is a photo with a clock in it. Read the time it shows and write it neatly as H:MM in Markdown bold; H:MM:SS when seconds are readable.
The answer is **9:06**
